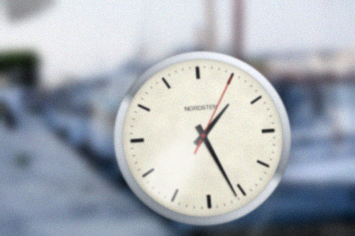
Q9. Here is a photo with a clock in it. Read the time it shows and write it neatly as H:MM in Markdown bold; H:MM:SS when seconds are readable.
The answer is **1:26:05**
